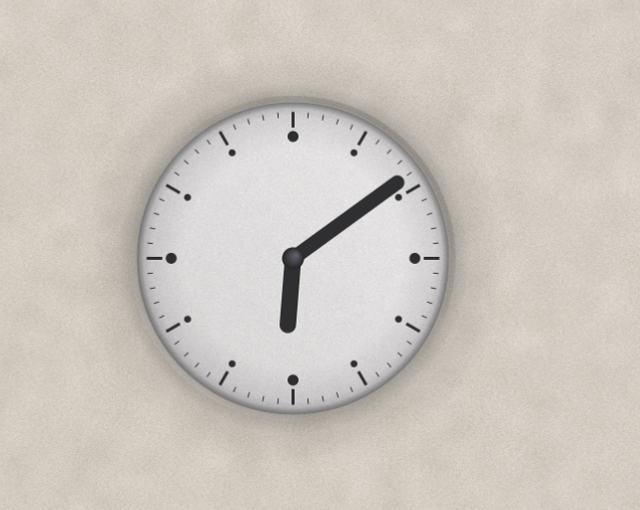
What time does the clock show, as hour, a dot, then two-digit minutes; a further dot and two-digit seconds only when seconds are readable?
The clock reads 6.09
